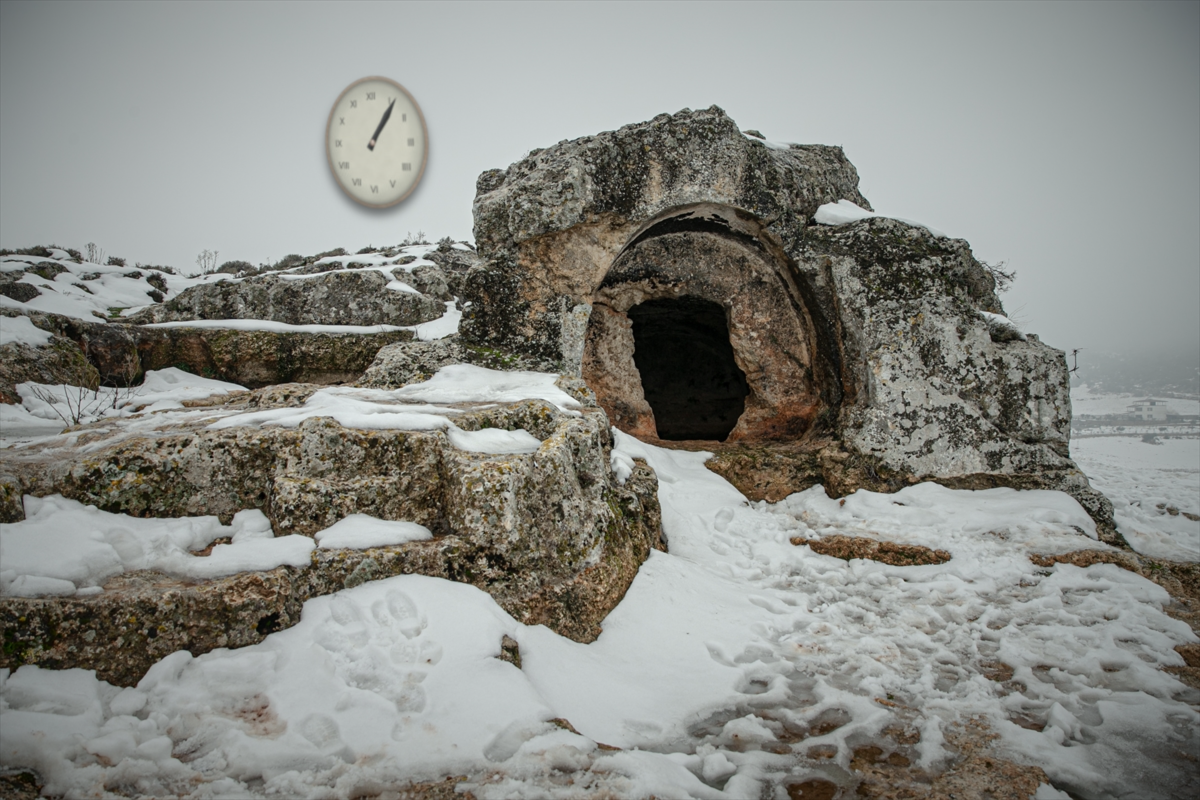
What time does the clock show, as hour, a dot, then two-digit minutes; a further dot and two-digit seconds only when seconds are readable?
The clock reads 1.06
